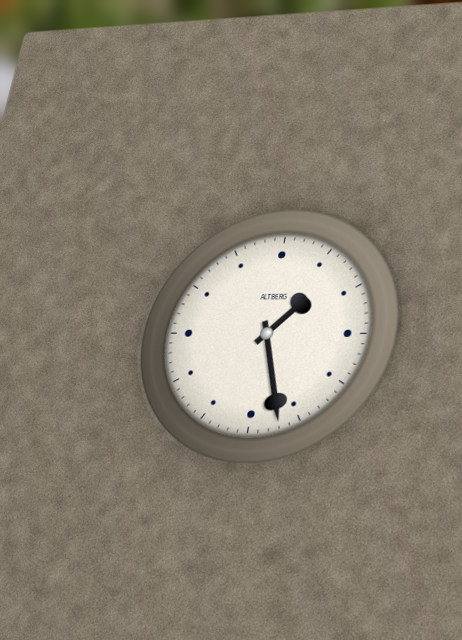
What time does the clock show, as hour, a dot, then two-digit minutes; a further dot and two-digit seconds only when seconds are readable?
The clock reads 1.27
